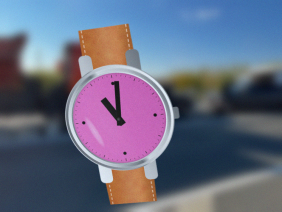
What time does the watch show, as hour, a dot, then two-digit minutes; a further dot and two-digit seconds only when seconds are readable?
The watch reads 11.01
